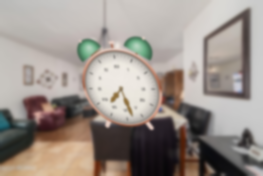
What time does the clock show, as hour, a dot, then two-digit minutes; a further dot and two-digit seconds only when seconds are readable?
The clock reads 7.28
